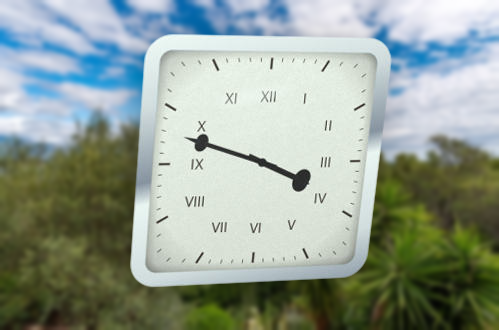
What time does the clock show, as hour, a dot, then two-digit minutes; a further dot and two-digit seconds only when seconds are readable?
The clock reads 3.48
